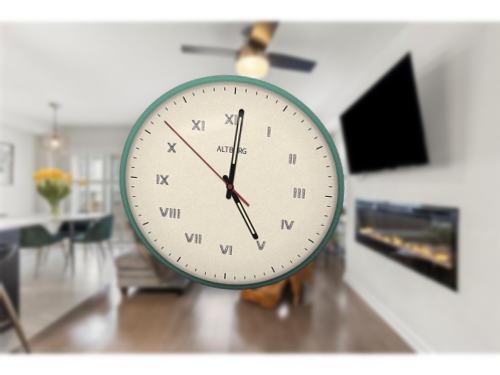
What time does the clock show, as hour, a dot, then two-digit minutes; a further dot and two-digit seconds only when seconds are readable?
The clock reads 5.00.52
